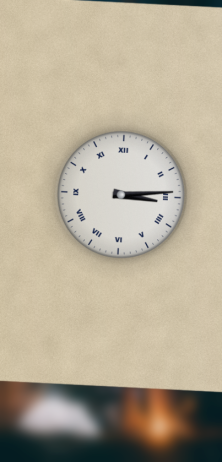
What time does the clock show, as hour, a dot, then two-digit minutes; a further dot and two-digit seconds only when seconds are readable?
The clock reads 3.14
